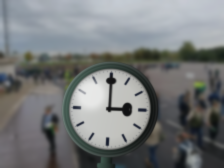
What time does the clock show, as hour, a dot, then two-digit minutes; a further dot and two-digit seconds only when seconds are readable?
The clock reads 3.00
